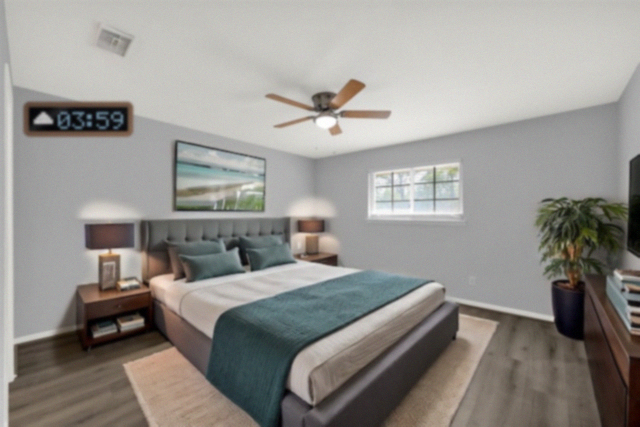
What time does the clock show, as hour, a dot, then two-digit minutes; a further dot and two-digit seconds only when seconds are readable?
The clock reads 3.59
